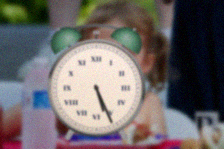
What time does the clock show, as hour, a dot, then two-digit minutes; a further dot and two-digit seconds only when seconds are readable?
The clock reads 5.26
